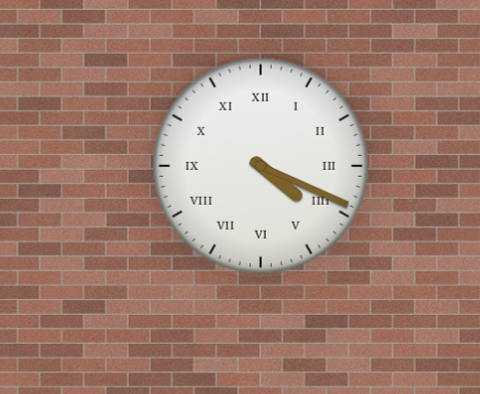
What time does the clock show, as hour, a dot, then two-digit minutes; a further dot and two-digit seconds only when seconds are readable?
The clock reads 4.19
